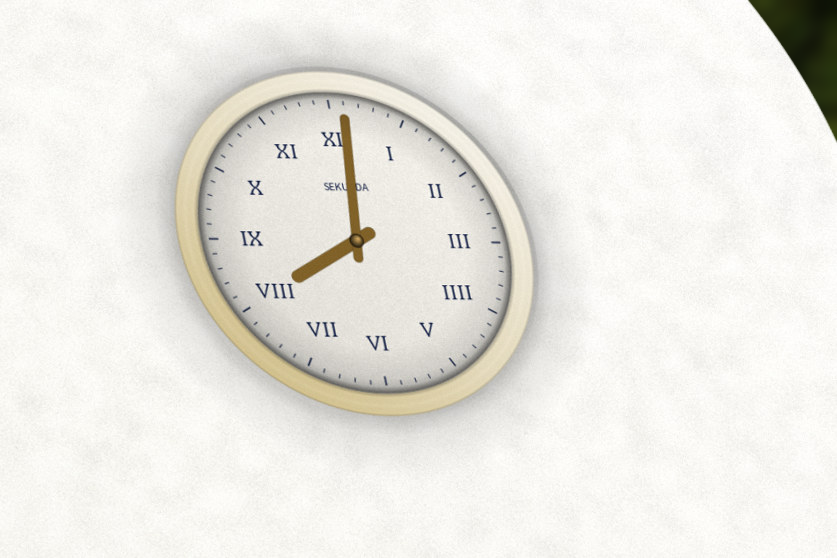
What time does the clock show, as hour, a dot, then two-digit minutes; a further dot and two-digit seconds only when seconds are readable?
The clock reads 8.01
